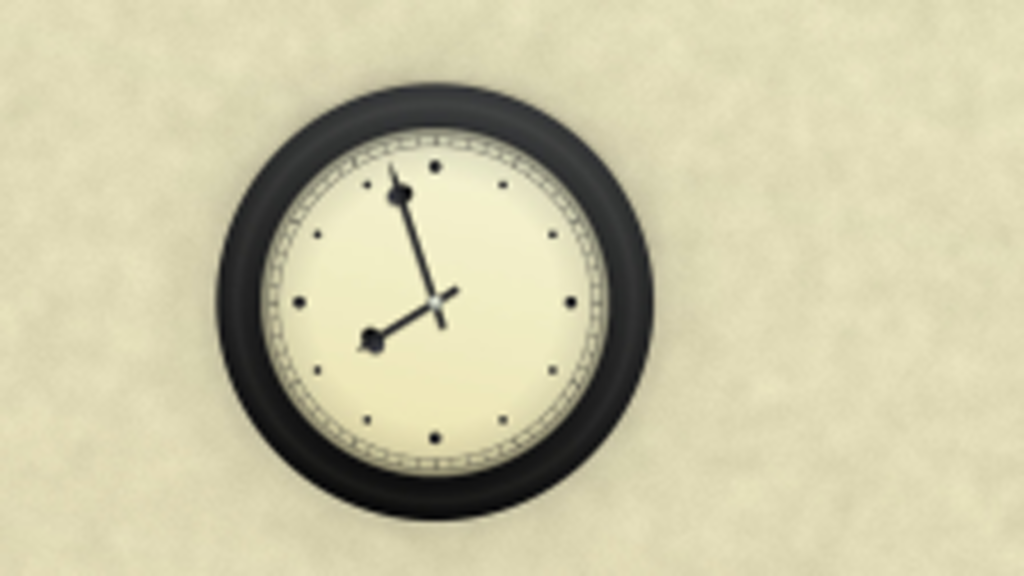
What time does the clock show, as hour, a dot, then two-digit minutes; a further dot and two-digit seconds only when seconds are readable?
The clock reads 7.57
